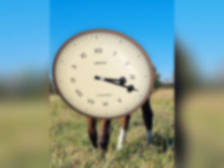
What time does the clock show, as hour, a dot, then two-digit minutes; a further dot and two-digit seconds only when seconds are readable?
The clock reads 3.19
